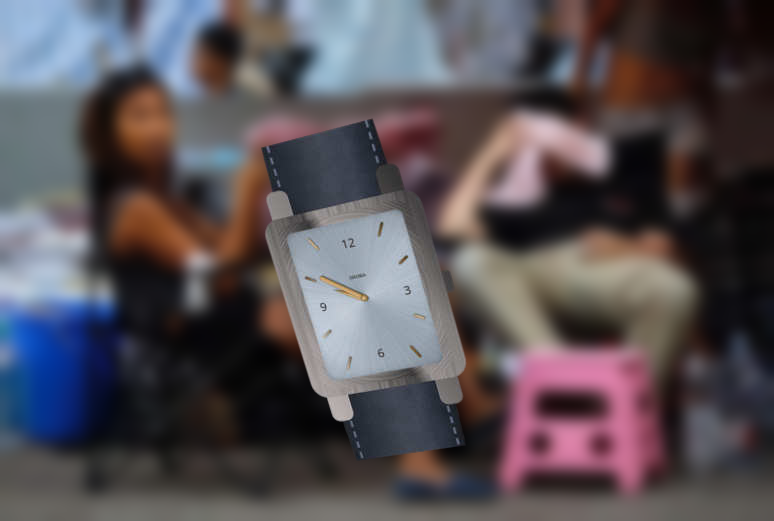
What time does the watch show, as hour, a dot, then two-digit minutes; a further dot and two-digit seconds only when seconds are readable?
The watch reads 9.51
